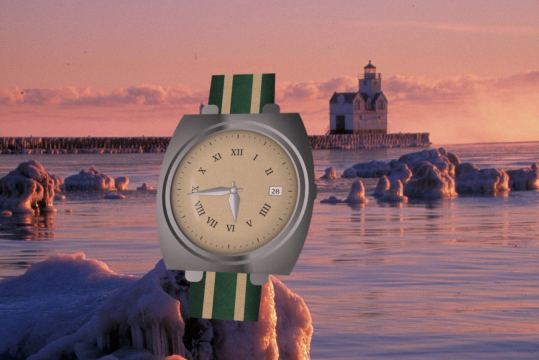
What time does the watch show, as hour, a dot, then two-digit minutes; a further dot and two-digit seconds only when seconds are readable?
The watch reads 5.44
